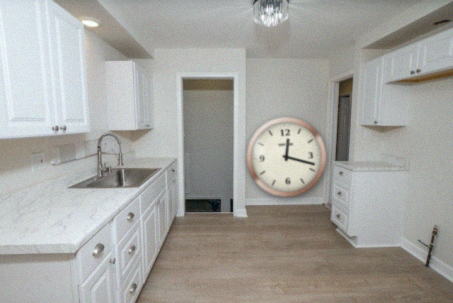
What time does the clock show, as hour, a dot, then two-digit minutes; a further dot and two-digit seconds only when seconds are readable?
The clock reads 12.18
